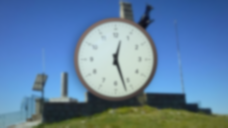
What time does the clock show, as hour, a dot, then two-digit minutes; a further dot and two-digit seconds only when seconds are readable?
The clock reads 12.27
